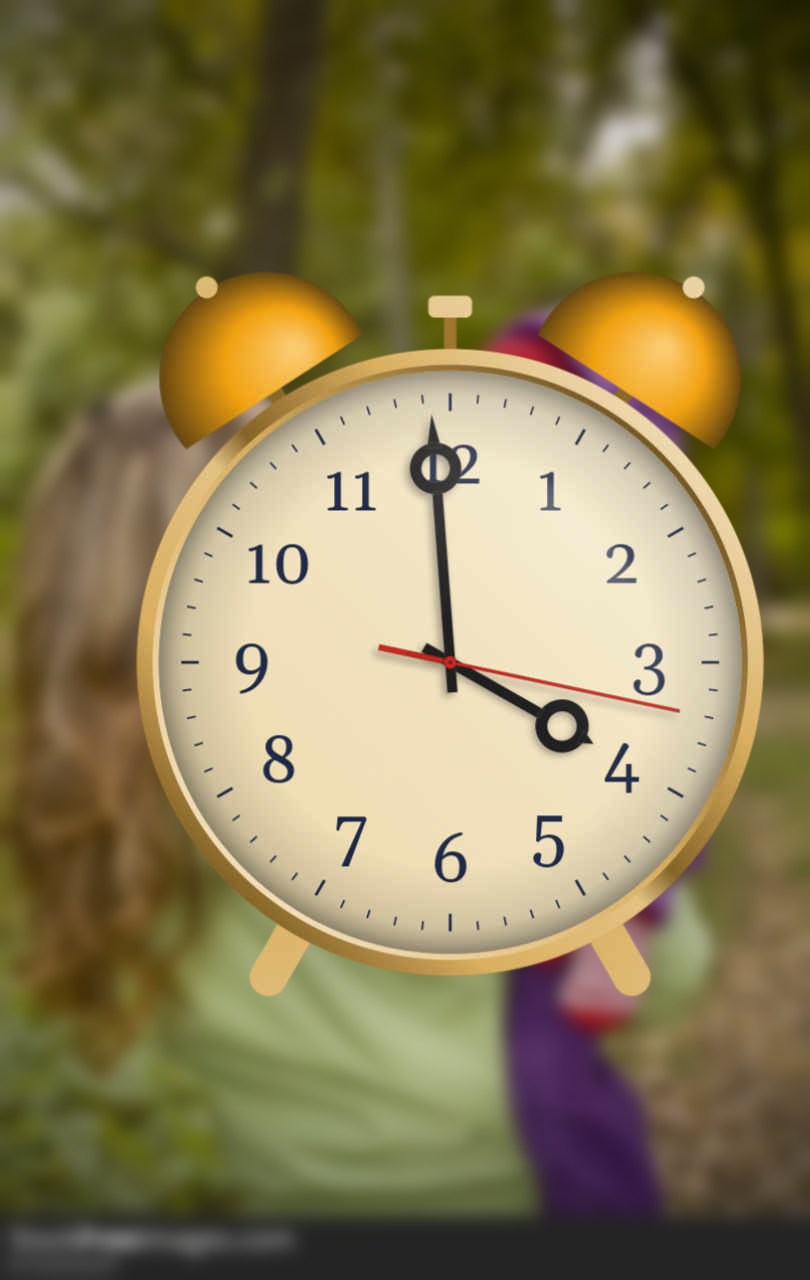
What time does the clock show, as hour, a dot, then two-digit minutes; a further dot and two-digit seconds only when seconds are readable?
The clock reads 3.59.17
